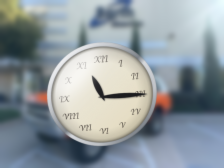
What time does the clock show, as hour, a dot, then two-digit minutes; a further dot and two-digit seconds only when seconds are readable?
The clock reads 11.15
